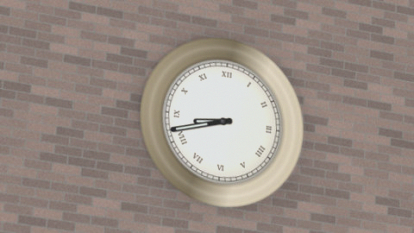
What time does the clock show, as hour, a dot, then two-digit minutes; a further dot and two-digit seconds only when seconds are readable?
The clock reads 8.42
